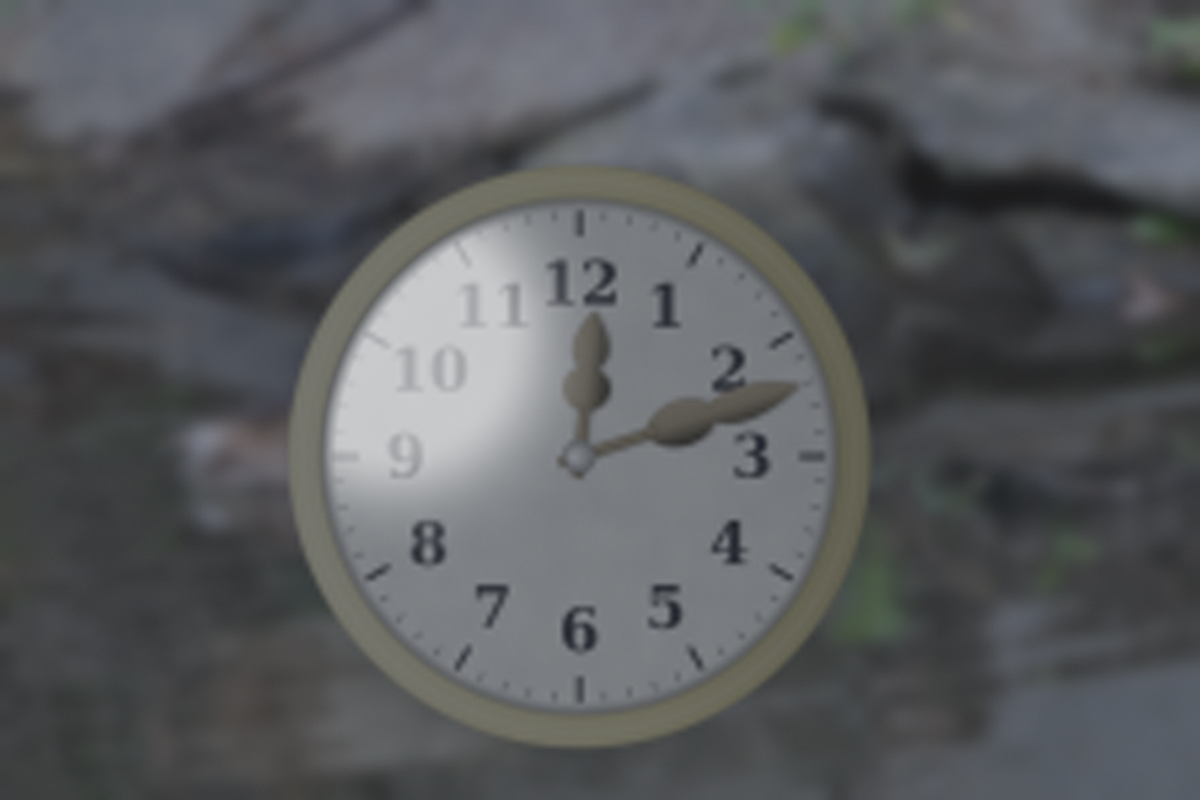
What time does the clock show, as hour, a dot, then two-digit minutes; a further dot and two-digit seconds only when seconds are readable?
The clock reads 12.12
